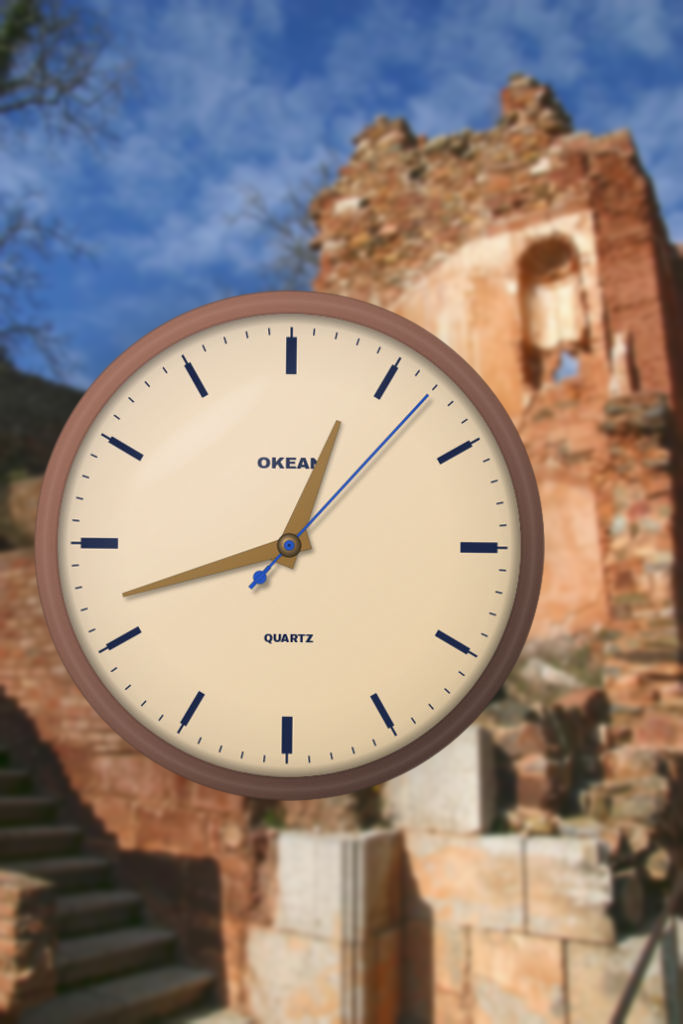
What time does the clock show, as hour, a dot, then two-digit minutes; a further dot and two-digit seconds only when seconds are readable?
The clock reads 12.42.07
